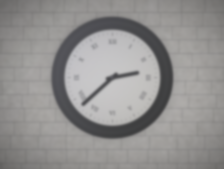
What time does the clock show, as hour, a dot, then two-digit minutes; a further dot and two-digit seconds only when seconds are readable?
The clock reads 2.38
